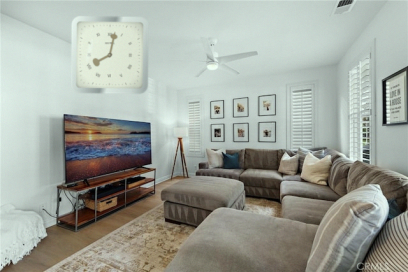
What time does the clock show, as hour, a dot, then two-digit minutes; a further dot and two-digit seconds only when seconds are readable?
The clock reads 8.02
